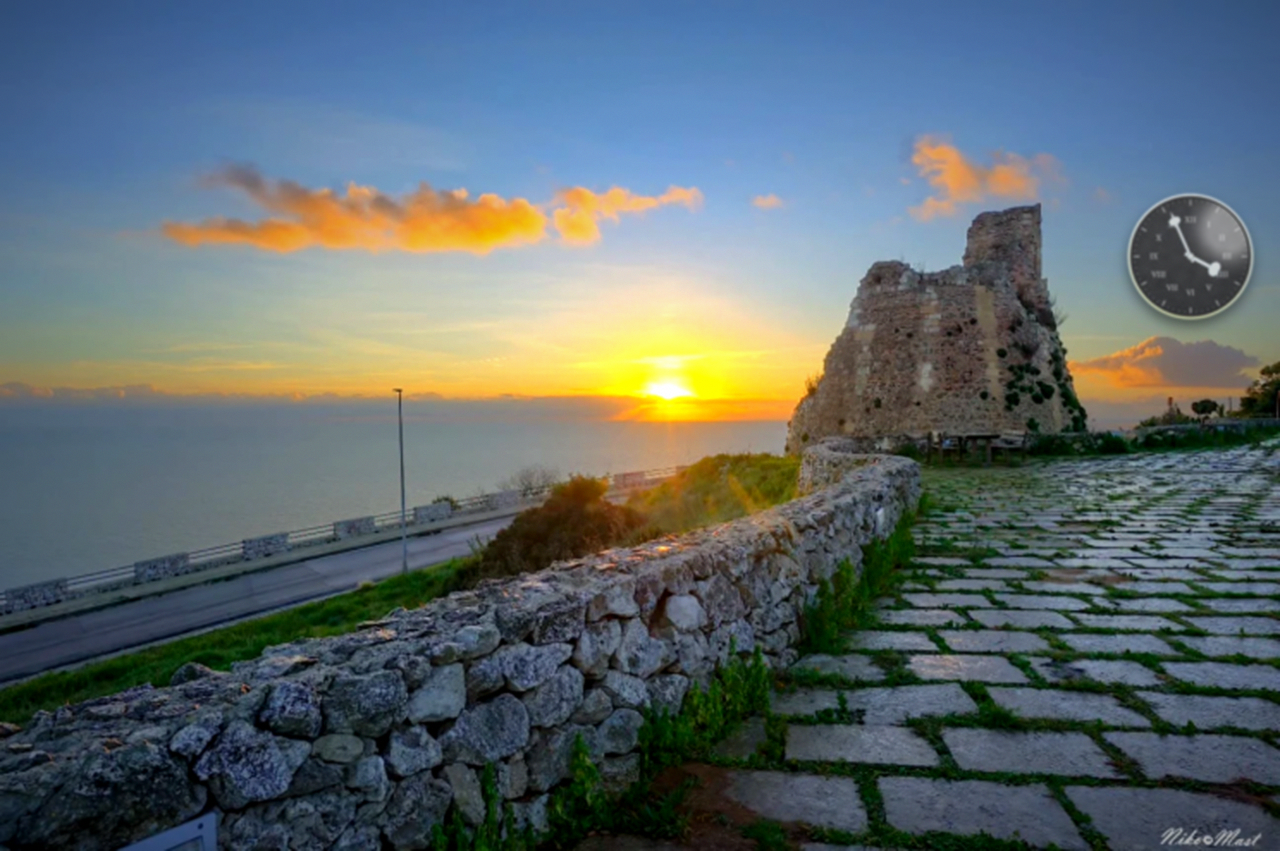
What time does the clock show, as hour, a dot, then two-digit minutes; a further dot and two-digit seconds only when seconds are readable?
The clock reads 3.56
